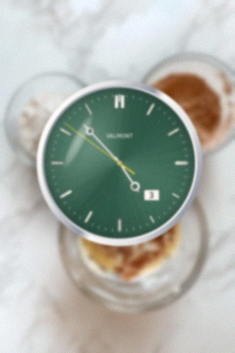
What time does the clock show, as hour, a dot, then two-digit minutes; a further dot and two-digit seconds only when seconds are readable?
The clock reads 4.52.51
